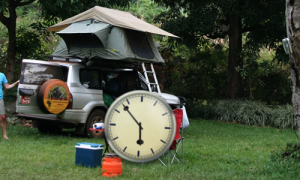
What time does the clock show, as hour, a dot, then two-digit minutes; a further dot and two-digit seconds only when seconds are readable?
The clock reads 5.53
